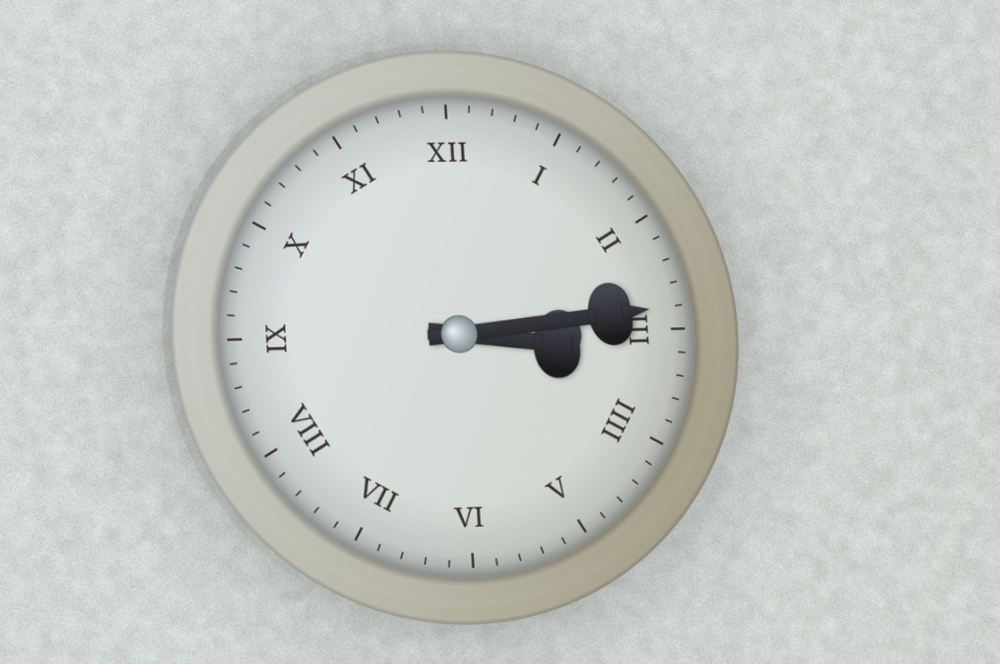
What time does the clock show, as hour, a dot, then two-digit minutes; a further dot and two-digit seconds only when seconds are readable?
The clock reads 3.14
